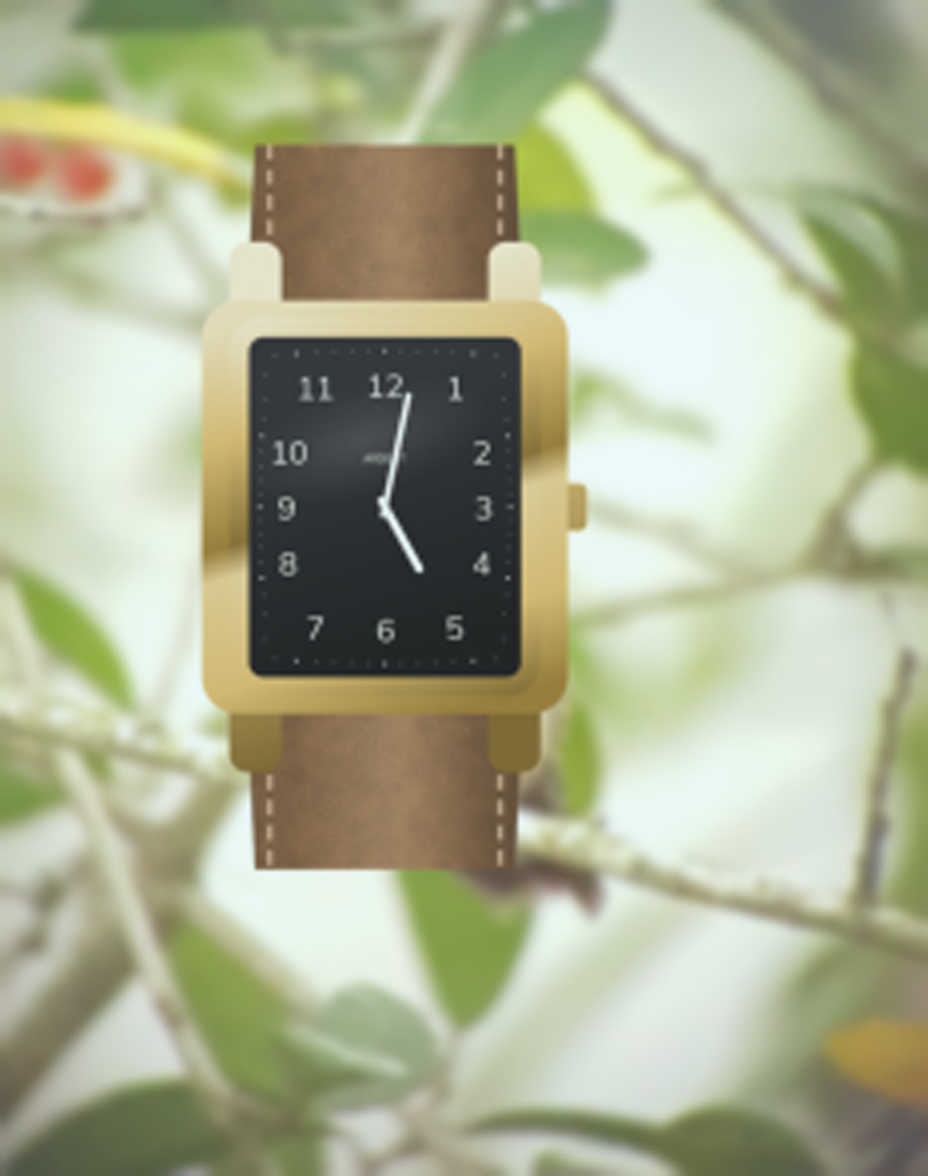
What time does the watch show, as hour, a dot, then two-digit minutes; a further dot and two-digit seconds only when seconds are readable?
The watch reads 5.02
